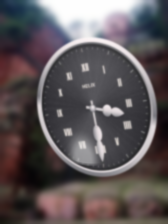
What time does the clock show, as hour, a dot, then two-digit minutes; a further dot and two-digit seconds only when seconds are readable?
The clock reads 3.30
